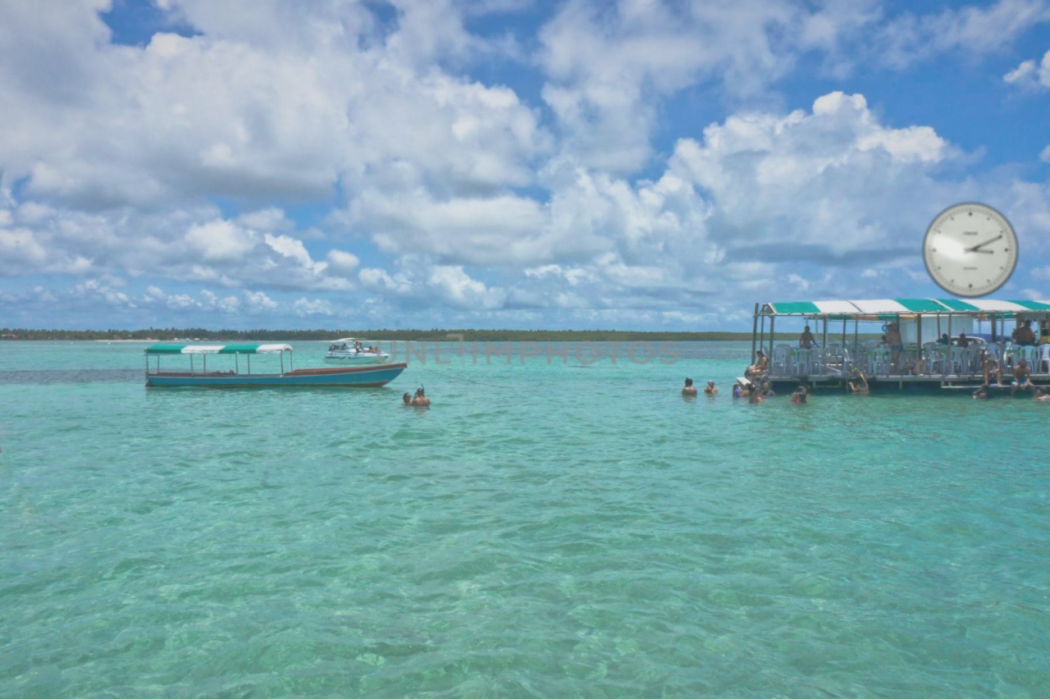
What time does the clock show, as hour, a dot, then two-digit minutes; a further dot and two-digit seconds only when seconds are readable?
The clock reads 3.11
